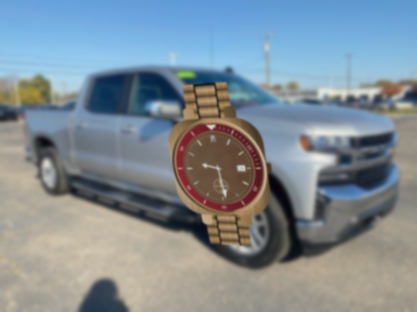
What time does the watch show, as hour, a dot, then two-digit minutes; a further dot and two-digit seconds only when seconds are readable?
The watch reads 9.29
